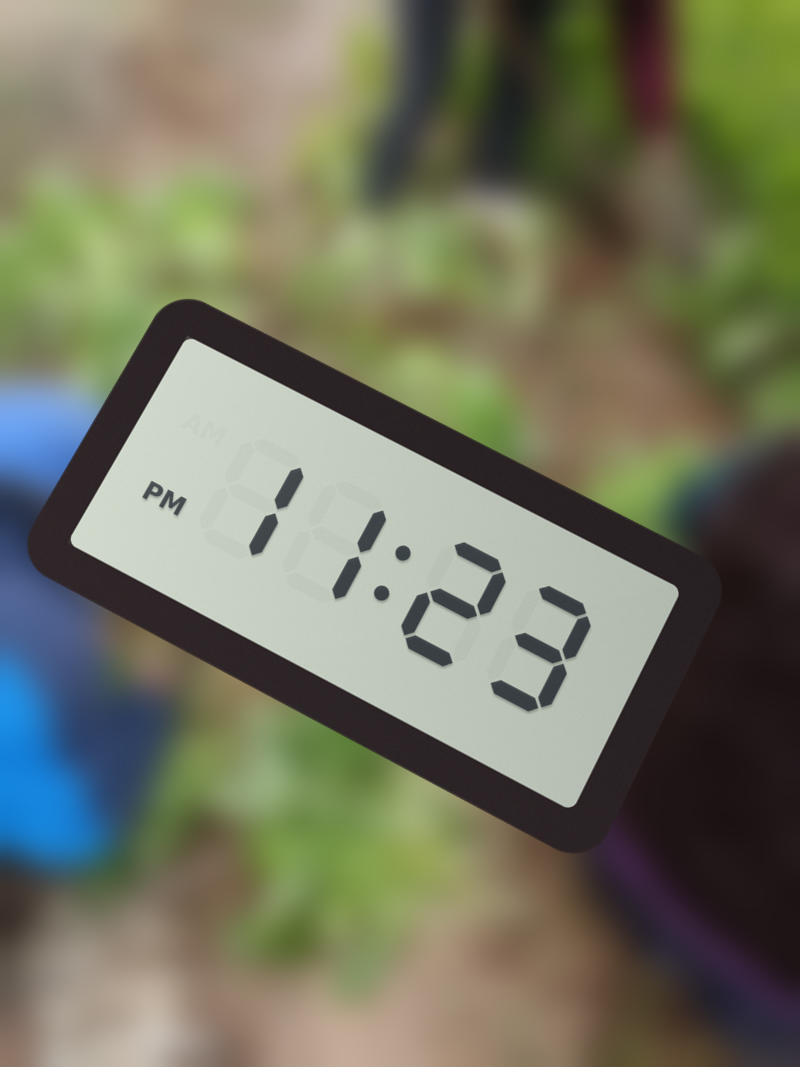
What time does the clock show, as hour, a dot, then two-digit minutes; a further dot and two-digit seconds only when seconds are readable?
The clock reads 11.23
